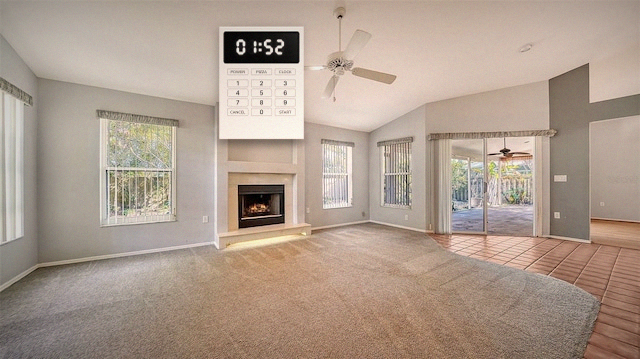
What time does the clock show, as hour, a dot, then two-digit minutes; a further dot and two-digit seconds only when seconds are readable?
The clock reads 1.52
